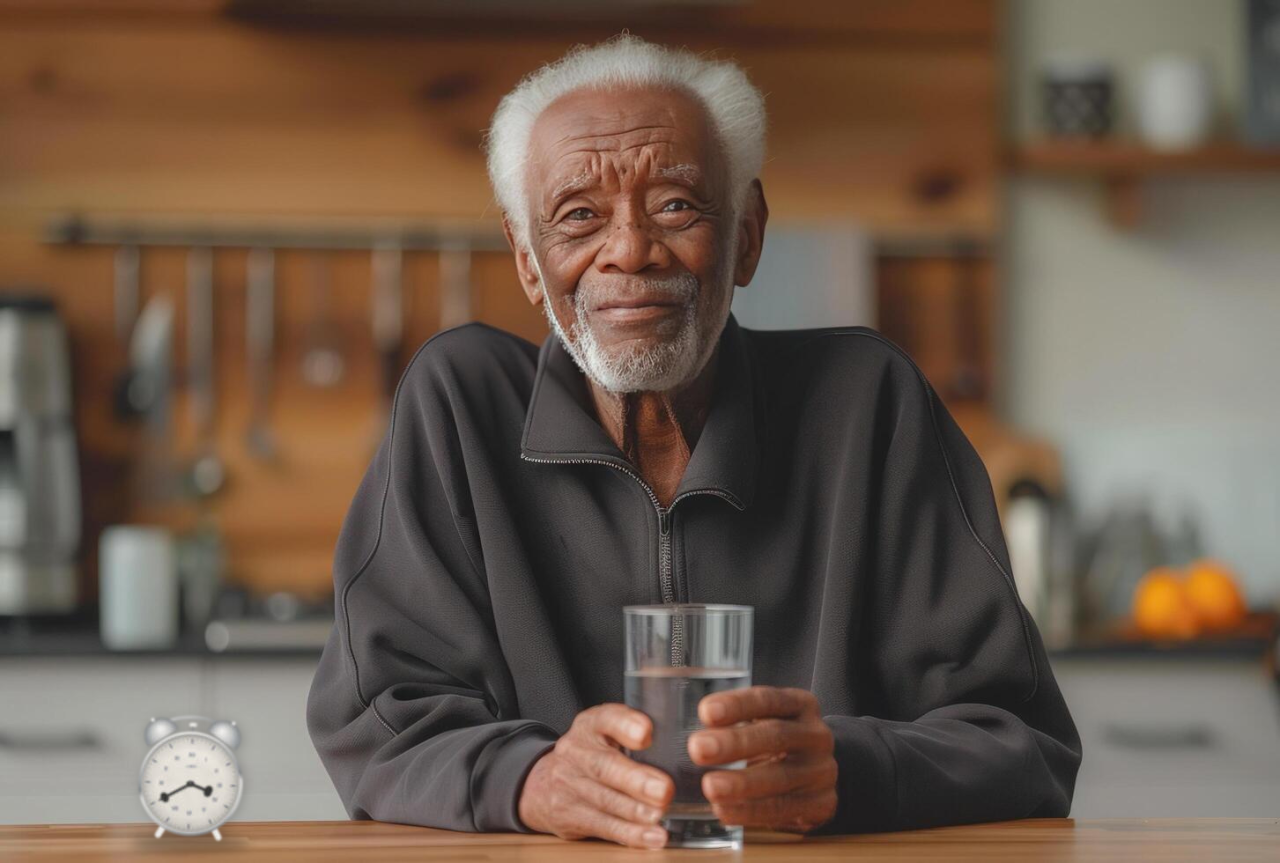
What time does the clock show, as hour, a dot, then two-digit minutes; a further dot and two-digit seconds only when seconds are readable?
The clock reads 3.40
